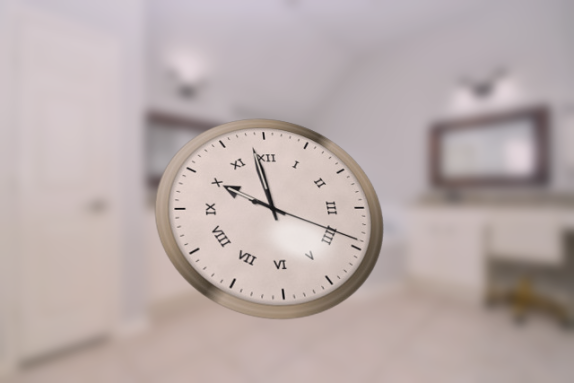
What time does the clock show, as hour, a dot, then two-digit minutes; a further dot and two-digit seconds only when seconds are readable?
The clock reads 9.58.19
